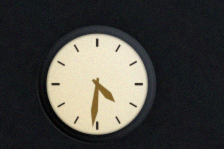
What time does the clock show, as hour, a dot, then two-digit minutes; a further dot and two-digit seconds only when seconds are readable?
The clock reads 4.31
